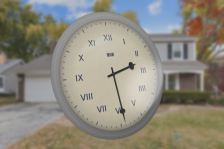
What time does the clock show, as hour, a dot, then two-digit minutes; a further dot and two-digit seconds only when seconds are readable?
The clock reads 2.29
